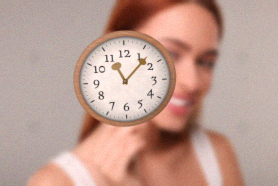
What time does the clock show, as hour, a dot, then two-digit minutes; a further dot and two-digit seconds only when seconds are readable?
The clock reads 11.07
